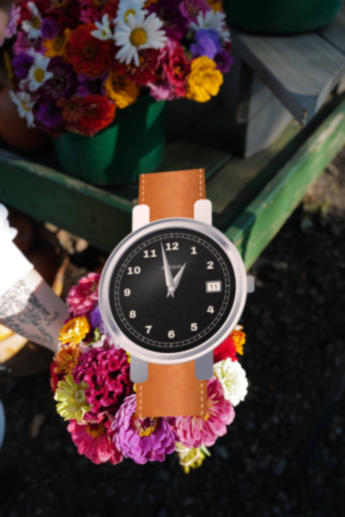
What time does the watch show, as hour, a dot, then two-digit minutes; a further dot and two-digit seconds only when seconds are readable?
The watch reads 12.58
